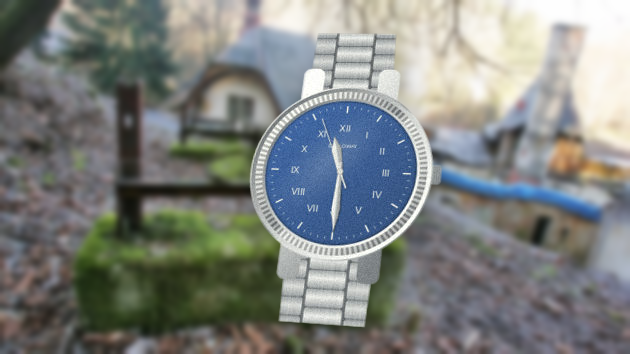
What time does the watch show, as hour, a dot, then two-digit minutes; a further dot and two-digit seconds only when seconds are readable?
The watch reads 11.29.56
